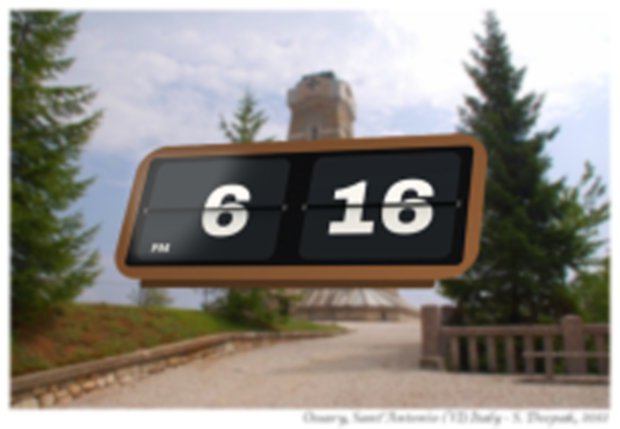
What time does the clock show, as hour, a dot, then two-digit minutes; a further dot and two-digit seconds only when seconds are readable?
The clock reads 6.16
